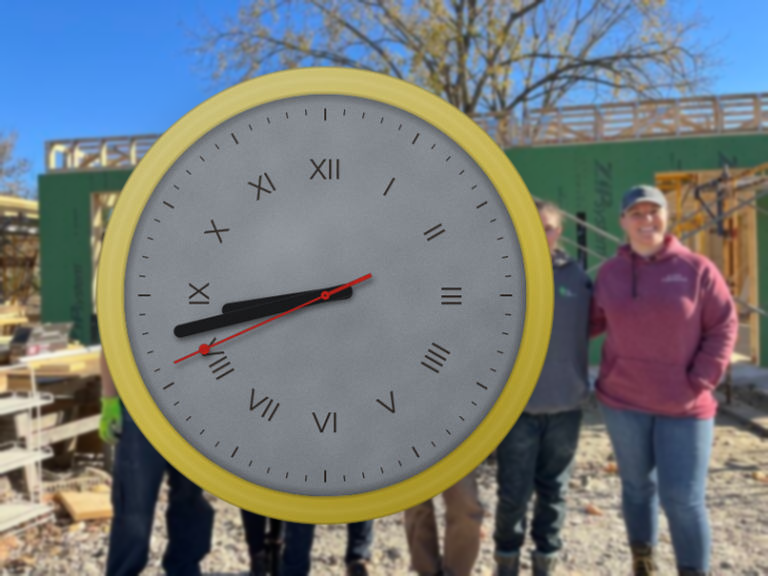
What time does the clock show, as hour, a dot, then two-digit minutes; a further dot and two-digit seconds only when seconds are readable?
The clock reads 8.42.41
